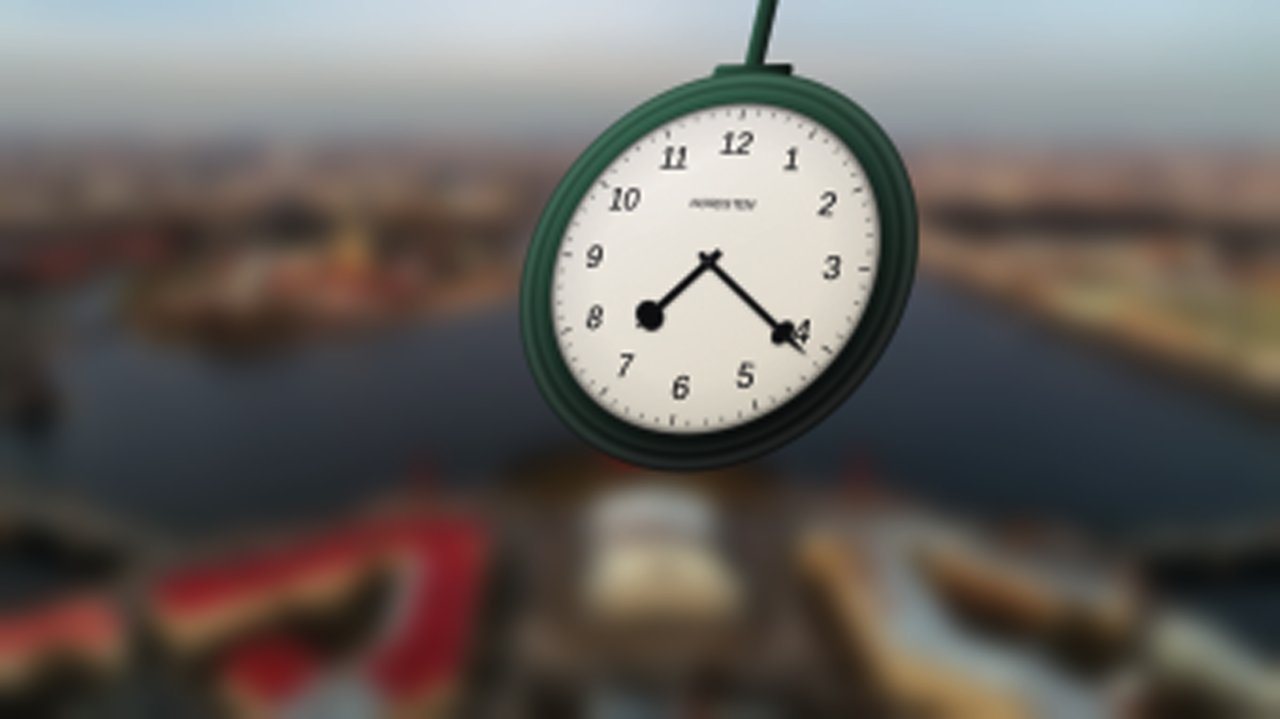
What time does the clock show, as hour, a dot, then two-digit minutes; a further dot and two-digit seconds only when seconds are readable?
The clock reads 7.21
